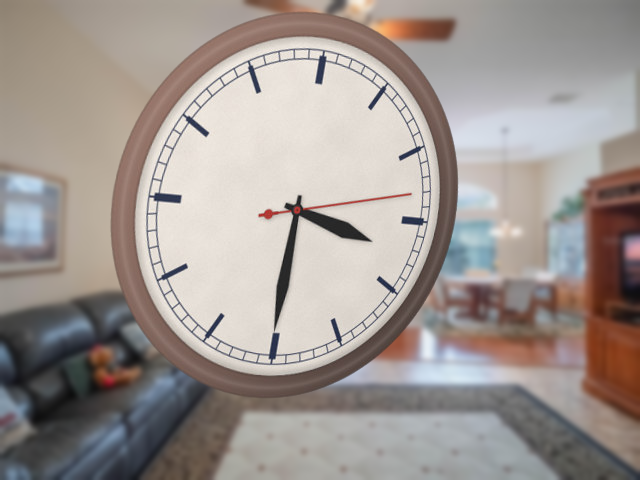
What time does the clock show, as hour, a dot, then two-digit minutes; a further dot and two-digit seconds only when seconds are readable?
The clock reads 3.30.13
